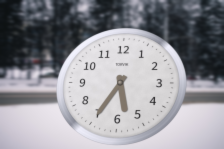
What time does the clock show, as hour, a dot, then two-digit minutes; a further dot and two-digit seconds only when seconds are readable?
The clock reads 5.35
